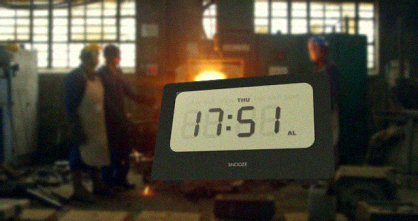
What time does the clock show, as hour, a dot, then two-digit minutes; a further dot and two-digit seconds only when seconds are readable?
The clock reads 17.51
